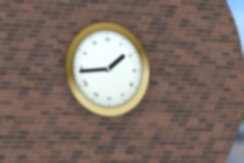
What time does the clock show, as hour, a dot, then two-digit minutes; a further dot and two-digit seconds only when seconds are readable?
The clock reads 1.44
